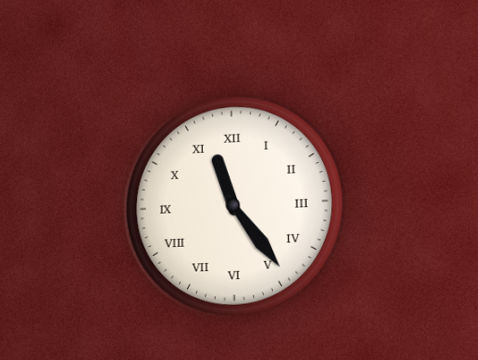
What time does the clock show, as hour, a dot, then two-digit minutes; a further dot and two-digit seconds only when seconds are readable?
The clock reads 11.24
